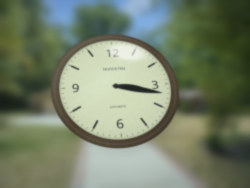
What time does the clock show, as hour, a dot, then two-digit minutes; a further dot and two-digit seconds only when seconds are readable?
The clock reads 3.17
